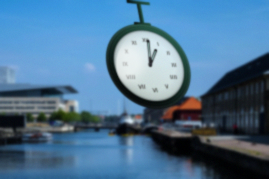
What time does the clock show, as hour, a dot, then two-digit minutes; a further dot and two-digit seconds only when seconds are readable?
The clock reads 1.01
